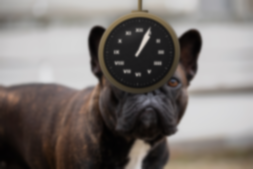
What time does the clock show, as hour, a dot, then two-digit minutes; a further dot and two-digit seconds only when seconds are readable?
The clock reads 1.04
